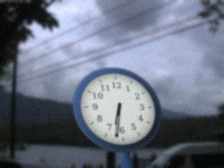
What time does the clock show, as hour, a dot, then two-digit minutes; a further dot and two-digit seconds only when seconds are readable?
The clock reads 6.32
